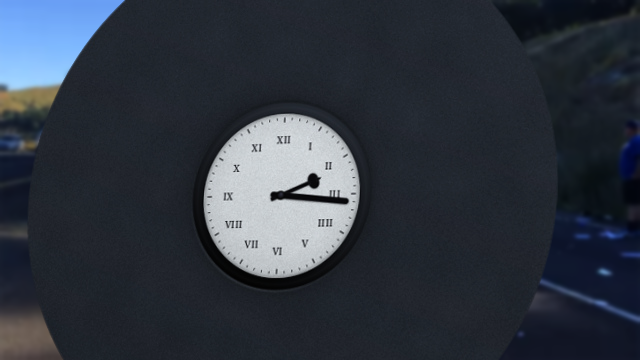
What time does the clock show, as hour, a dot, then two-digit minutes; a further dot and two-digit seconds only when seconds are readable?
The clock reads 2.16
